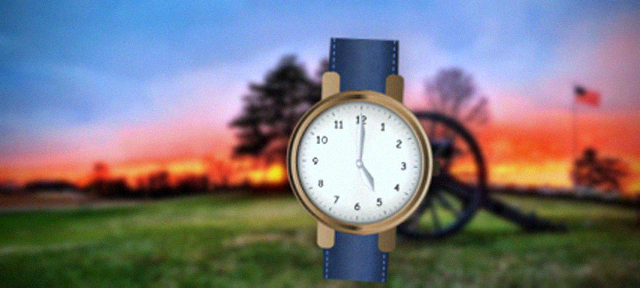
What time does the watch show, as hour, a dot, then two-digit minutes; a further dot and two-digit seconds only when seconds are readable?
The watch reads 5.00
